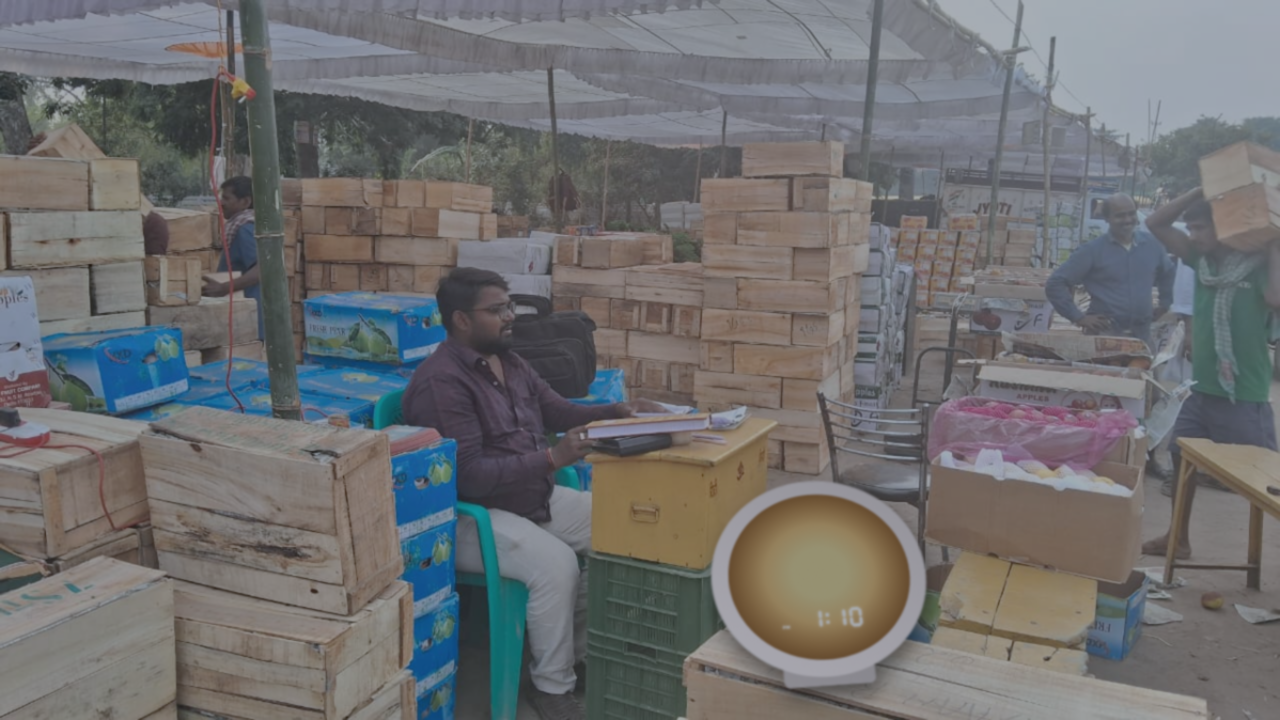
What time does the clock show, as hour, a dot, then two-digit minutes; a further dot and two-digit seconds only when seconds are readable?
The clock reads 1.10
